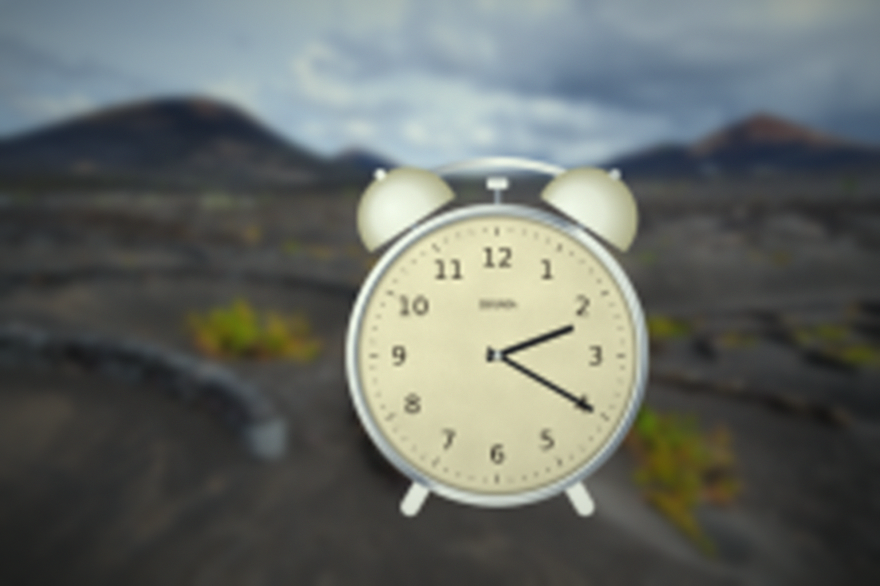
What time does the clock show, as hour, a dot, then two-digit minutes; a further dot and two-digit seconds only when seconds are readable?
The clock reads 2.20
